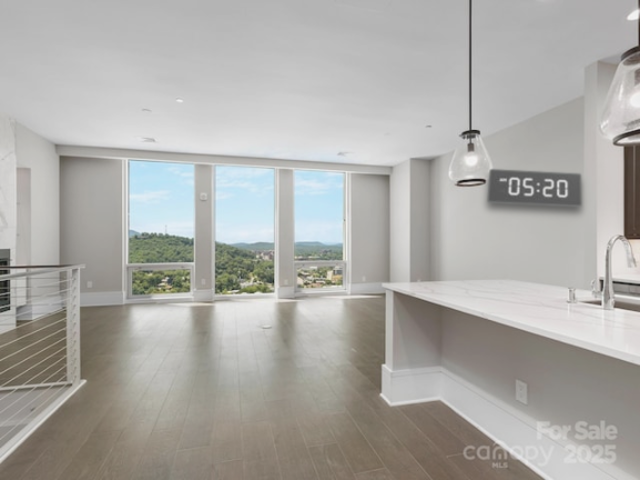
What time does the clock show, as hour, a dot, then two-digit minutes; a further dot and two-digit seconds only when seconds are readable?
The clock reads 5.20
